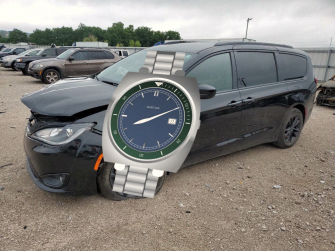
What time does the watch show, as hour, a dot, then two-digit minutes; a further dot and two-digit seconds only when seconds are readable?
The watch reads 8.10
